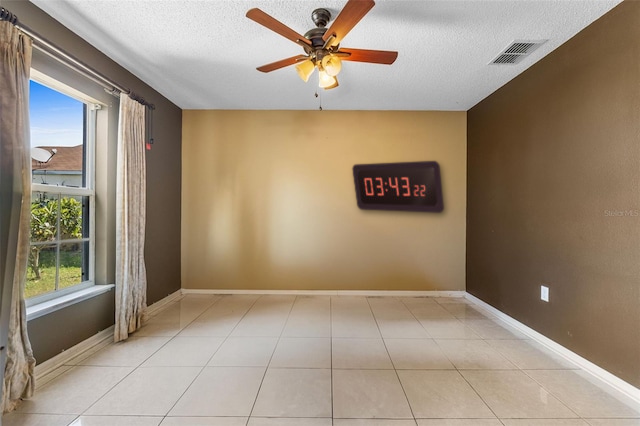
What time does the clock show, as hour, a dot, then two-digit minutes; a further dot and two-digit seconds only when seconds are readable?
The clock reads 3.43
